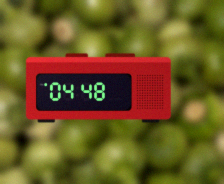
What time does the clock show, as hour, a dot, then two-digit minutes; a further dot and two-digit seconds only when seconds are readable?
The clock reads 4.48
